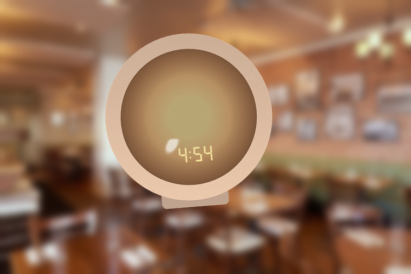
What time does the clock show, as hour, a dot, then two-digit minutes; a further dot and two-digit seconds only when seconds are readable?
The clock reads 4.54
